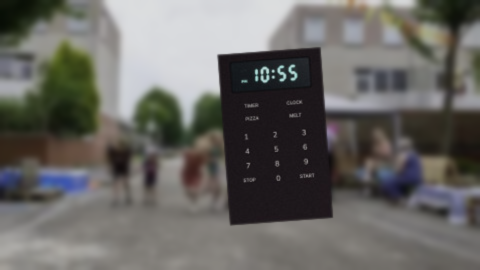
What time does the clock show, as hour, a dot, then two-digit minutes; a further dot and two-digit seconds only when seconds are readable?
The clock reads 10.55
